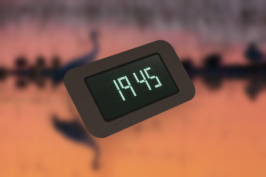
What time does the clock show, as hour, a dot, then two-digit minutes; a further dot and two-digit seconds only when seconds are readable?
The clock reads 19.45
